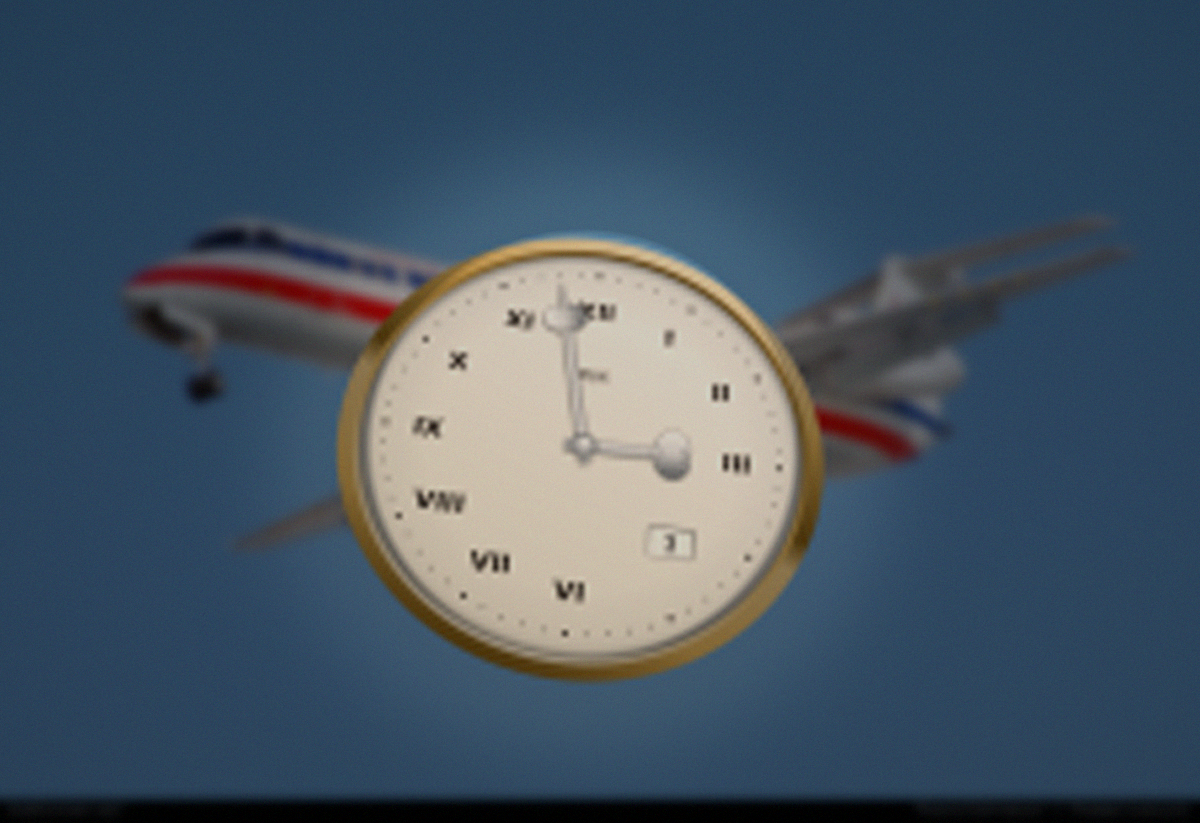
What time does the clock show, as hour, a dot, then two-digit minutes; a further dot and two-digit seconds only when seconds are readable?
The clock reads 2.58
